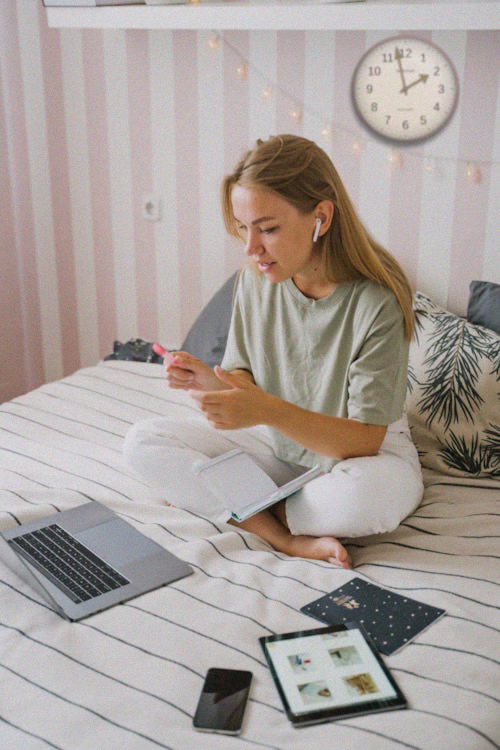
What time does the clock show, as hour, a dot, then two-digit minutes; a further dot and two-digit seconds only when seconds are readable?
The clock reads 1.58
